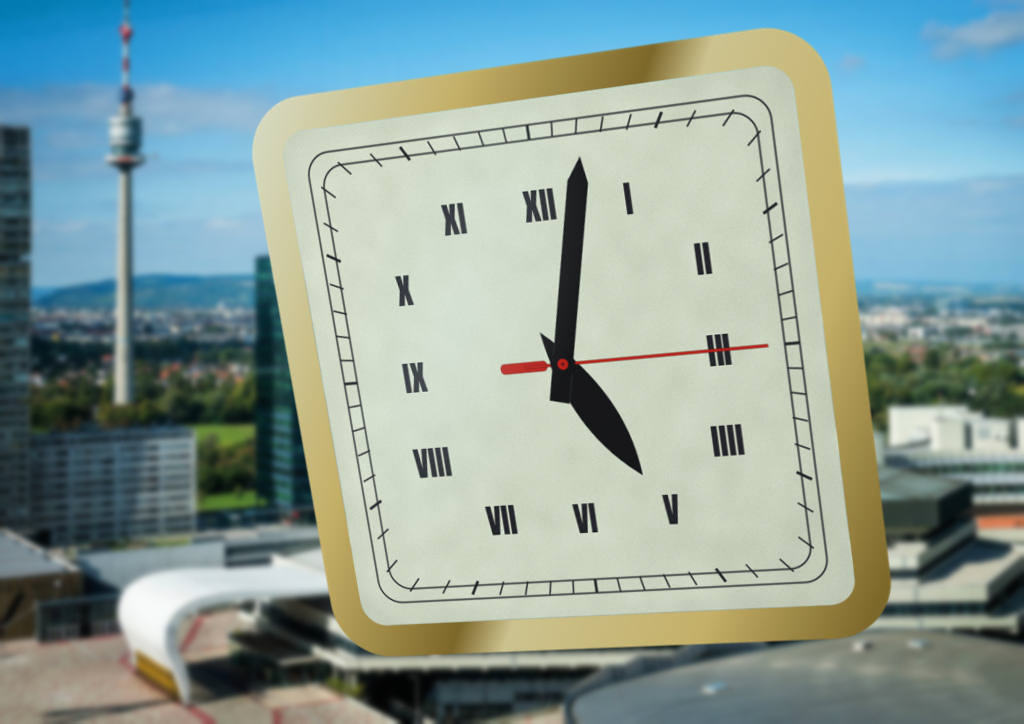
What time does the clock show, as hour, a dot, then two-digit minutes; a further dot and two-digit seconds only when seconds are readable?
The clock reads 5.02.15
